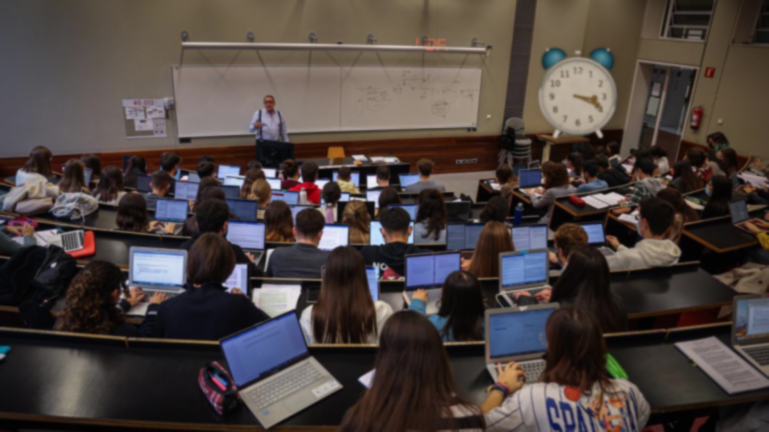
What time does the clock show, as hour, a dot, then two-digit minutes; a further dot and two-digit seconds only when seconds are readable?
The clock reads 3.19
